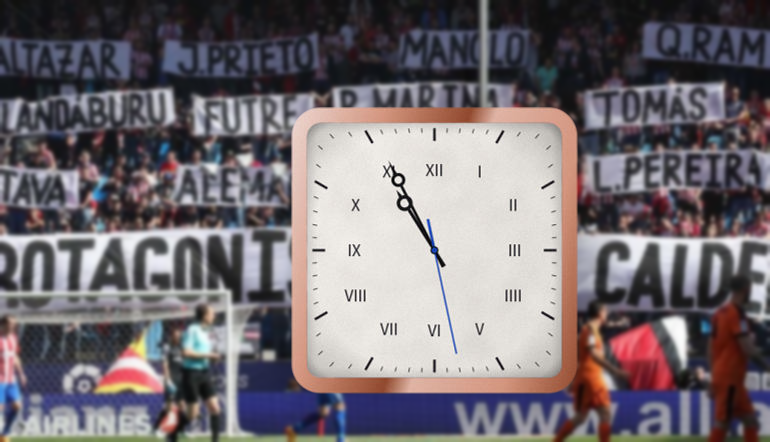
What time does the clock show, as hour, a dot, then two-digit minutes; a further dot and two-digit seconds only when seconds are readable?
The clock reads 10.55.28
